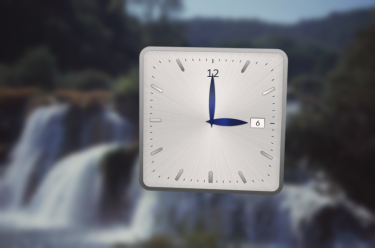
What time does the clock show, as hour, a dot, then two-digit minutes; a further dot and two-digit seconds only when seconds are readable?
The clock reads 3.00
